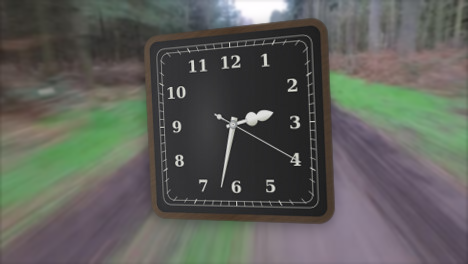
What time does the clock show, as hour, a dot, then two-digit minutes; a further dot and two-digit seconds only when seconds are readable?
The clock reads 2.32.20
